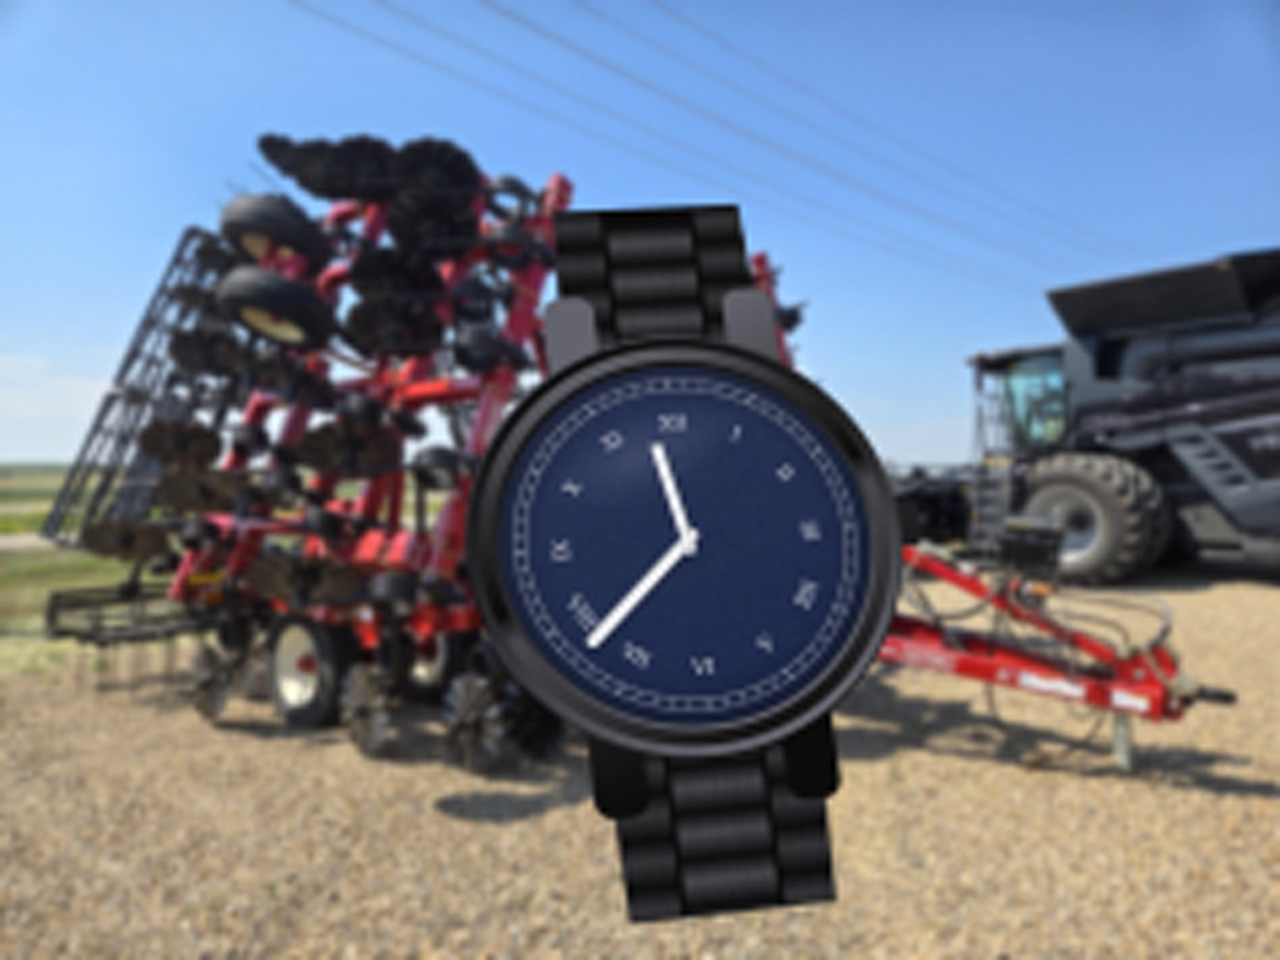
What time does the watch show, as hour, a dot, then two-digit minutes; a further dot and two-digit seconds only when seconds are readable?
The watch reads 11.38
